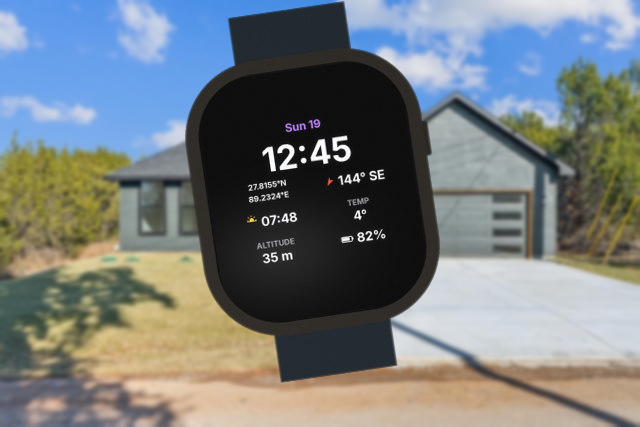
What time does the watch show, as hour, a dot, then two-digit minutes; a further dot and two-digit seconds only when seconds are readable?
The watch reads 12.45
